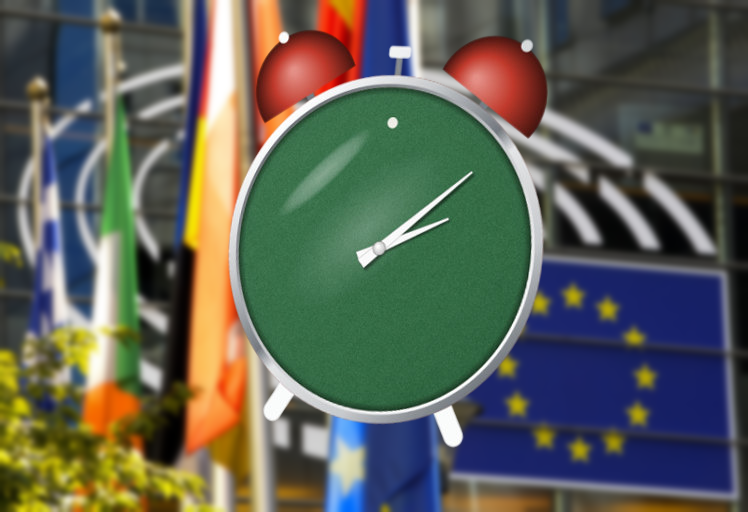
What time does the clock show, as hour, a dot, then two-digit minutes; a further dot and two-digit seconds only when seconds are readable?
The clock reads 2.08
